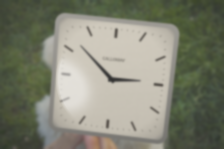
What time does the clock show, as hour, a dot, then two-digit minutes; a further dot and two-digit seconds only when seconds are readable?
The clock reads 2.52
